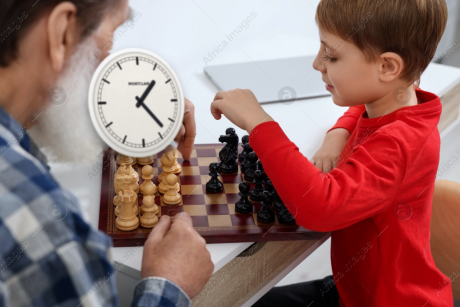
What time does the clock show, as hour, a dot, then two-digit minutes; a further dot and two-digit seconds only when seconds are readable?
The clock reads 1.23
